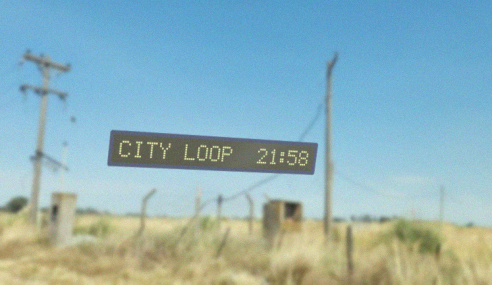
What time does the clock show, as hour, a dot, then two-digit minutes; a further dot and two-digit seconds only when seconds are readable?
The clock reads 21.58
